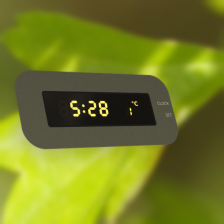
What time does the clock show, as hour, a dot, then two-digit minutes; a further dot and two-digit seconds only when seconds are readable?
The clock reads 5.28
